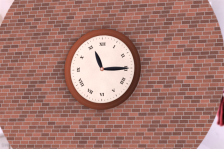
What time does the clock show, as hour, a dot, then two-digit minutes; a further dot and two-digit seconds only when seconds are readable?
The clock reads 11.15
